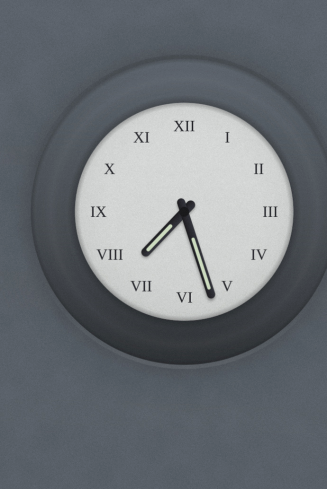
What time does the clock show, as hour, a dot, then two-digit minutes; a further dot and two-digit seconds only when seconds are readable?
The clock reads 7.27
